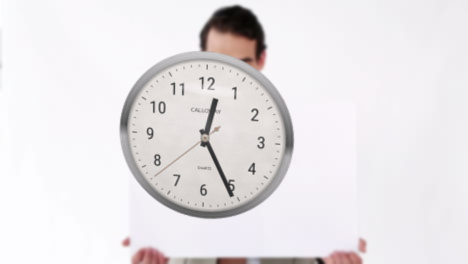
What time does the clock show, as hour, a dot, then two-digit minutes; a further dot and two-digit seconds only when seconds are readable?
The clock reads 12.25.38
